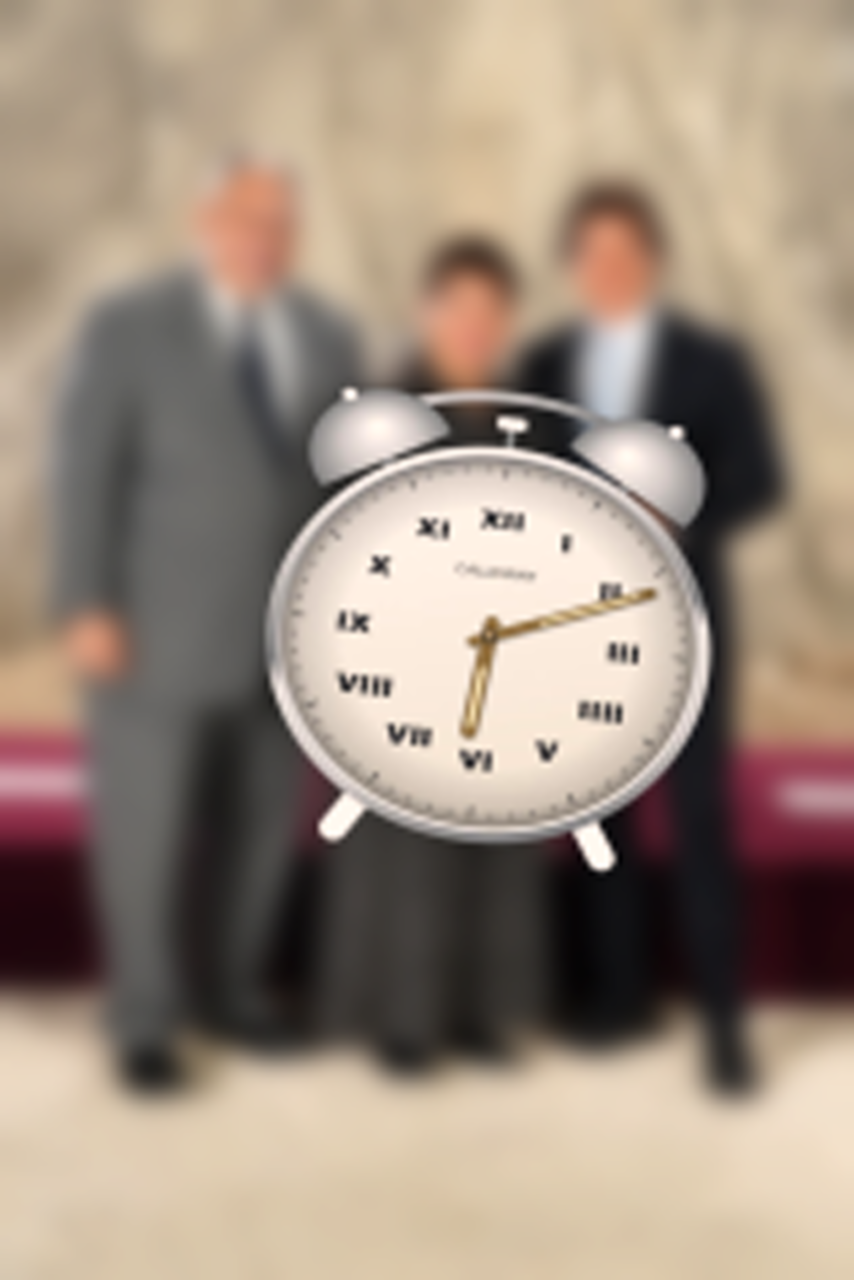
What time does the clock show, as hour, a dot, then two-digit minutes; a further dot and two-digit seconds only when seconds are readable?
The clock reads 6.11
